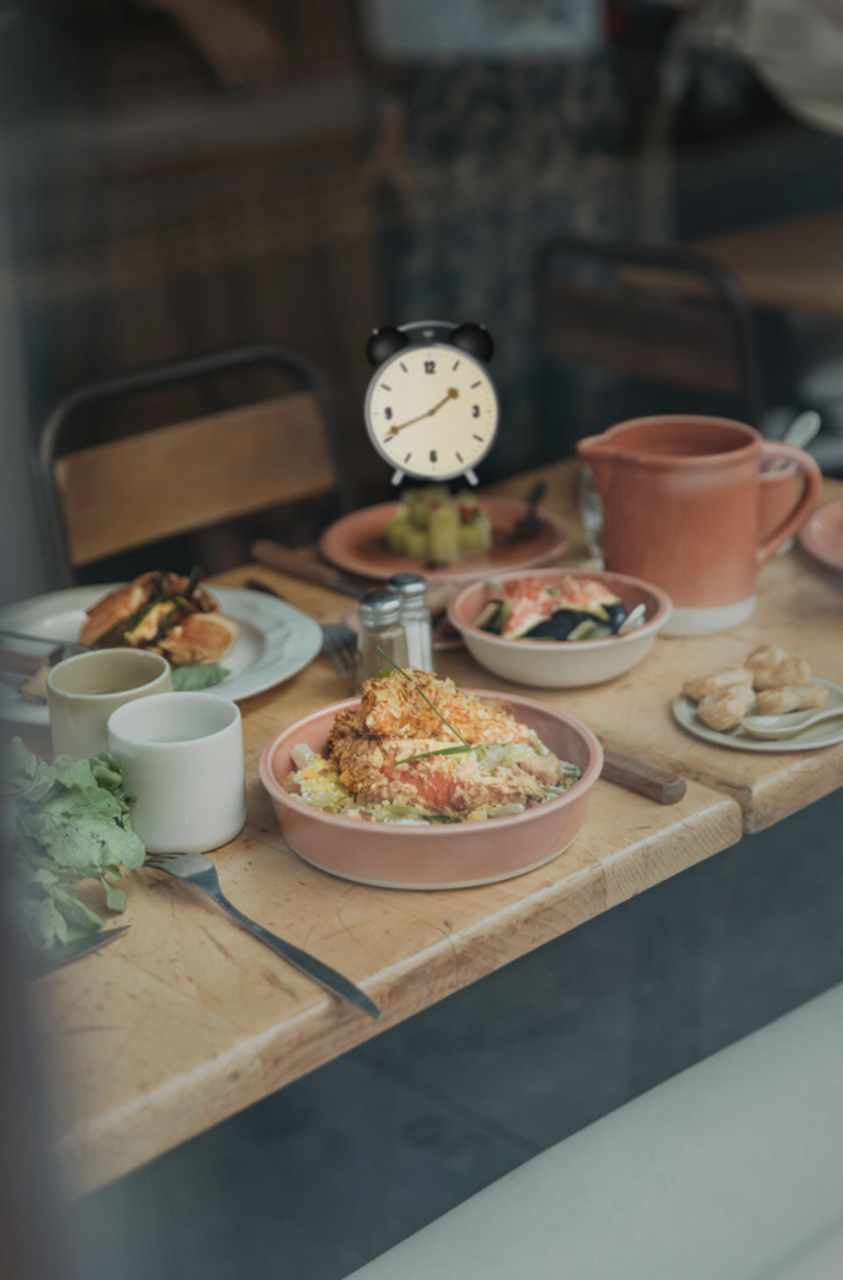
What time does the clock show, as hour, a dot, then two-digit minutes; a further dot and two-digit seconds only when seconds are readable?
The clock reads 1.41
